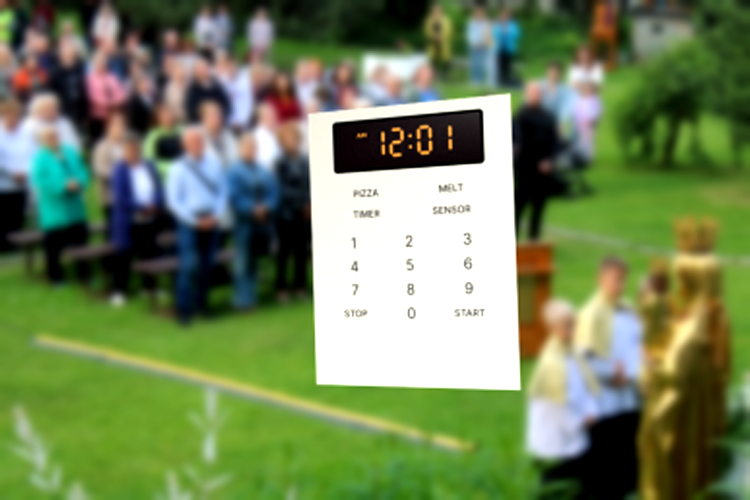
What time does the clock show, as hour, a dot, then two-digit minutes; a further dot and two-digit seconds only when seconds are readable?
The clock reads 12.01
